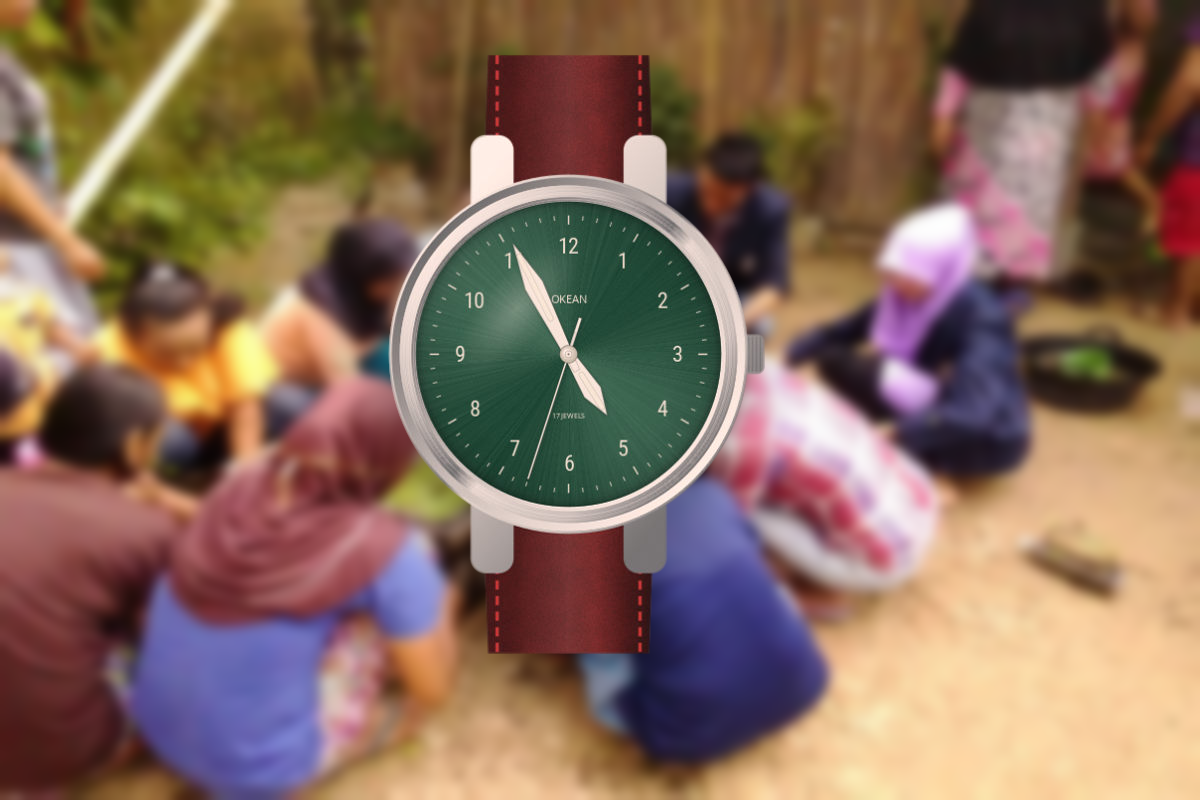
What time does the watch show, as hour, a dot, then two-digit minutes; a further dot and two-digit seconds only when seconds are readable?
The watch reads 4.55.33
